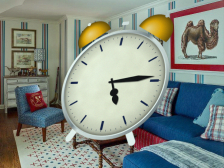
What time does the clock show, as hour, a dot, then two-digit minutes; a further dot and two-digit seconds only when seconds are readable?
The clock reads 5.14
